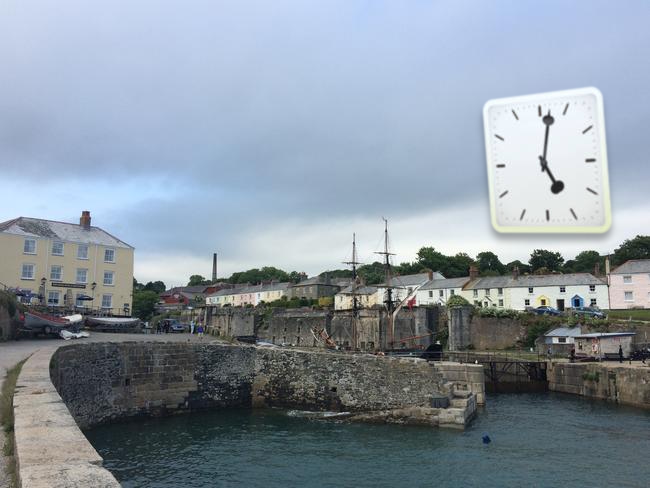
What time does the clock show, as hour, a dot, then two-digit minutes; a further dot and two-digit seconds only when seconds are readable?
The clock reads 5.02
